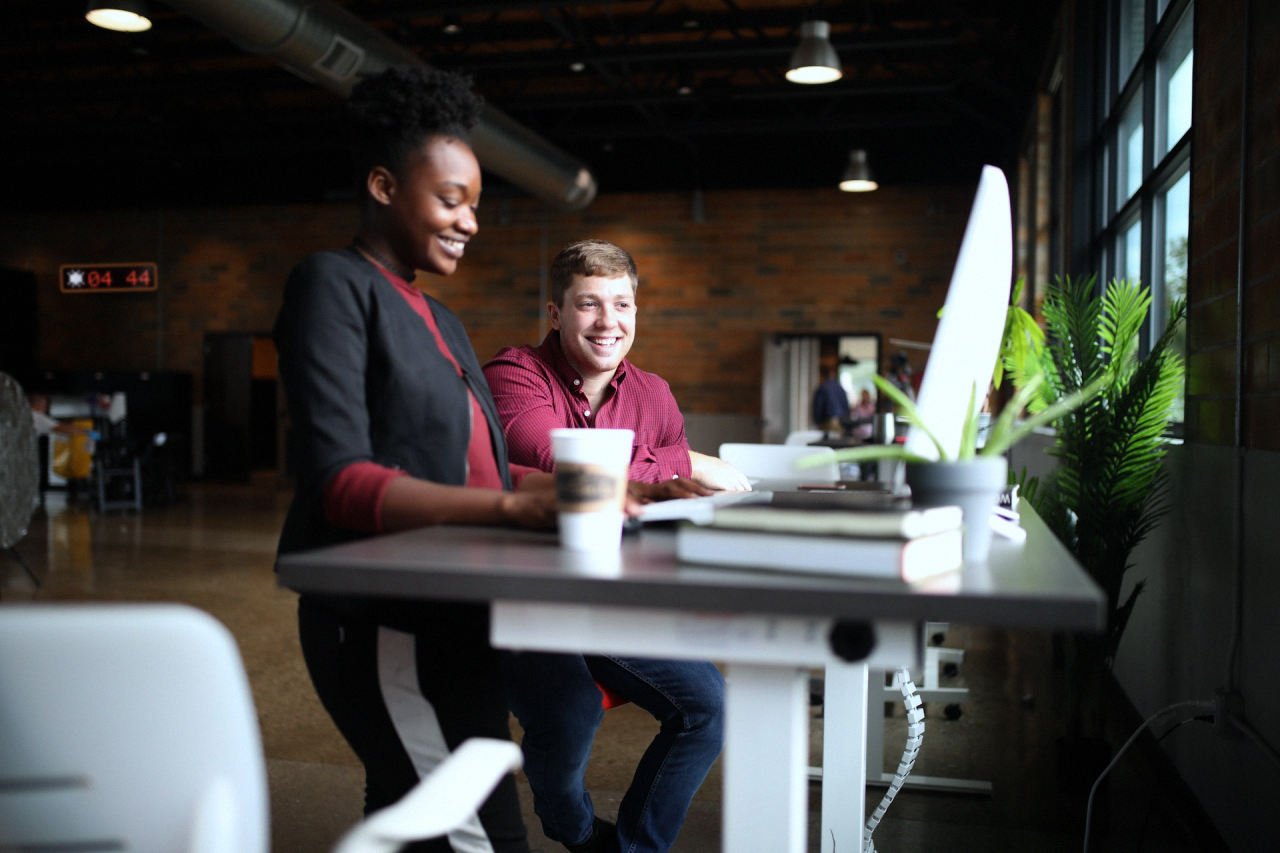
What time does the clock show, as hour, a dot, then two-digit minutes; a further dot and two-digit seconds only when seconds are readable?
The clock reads 4.44
